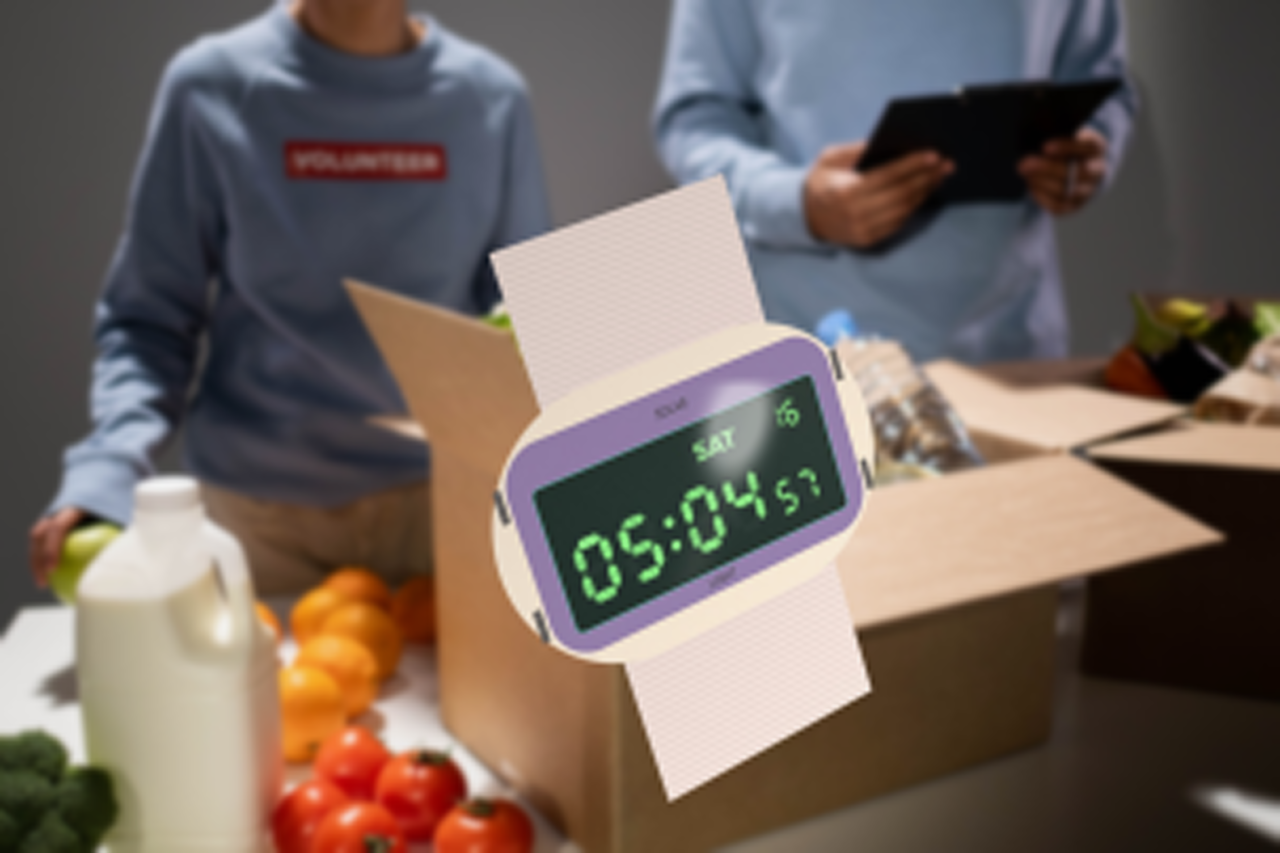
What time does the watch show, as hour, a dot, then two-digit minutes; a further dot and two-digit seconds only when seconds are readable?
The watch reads 5.04.57
